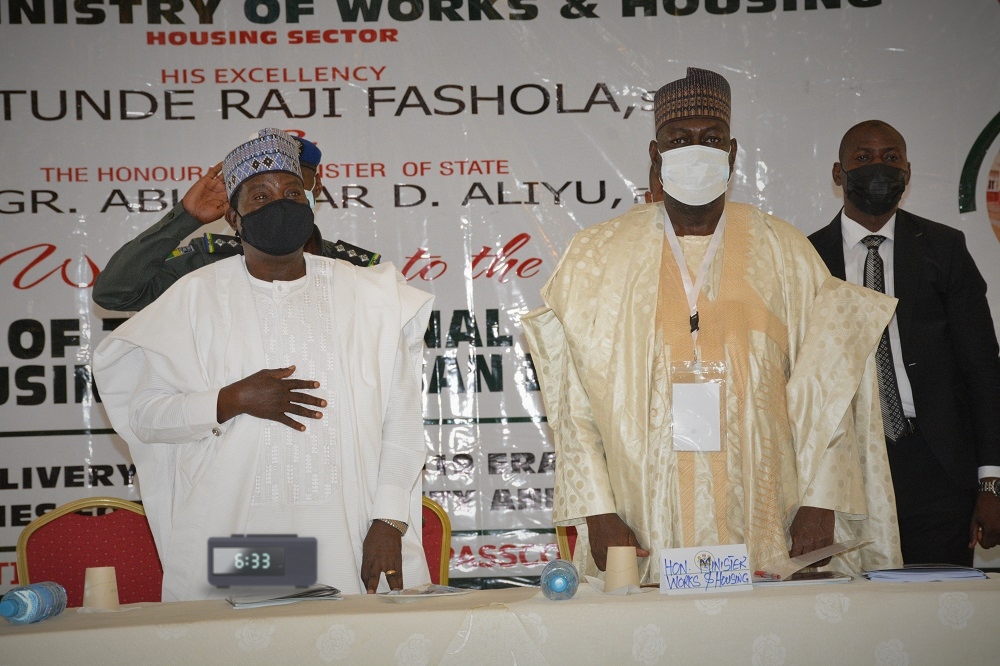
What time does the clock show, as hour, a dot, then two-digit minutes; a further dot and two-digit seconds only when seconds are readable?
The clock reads 6.33
